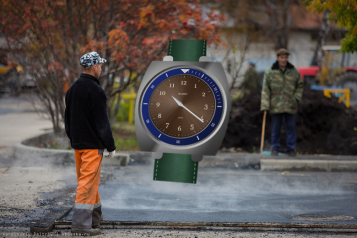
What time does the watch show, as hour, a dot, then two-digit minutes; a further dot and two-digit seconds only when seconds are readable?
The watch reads 10.21
